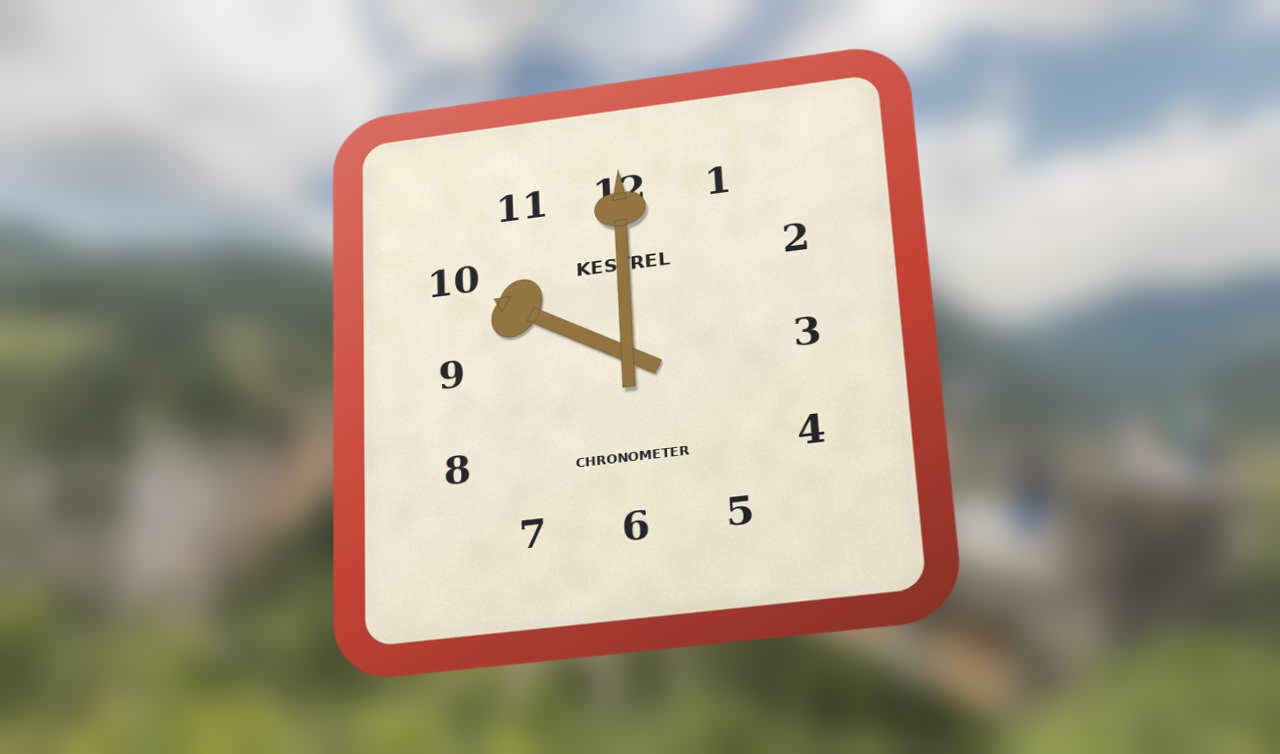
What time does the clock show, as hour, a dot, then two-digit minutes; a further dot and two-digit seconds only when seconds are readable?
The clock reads 10.00
